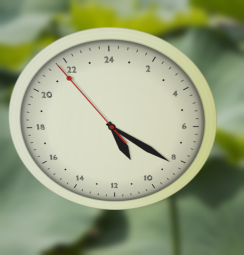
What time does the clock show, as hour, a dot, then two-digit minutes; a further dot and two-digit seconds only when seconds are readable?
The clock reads 10.20.54
